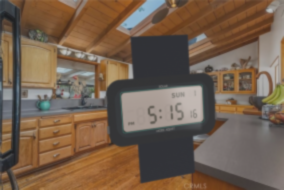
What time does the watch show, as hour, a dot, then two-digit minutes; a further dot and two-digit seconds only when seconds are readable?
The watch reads 5.15
